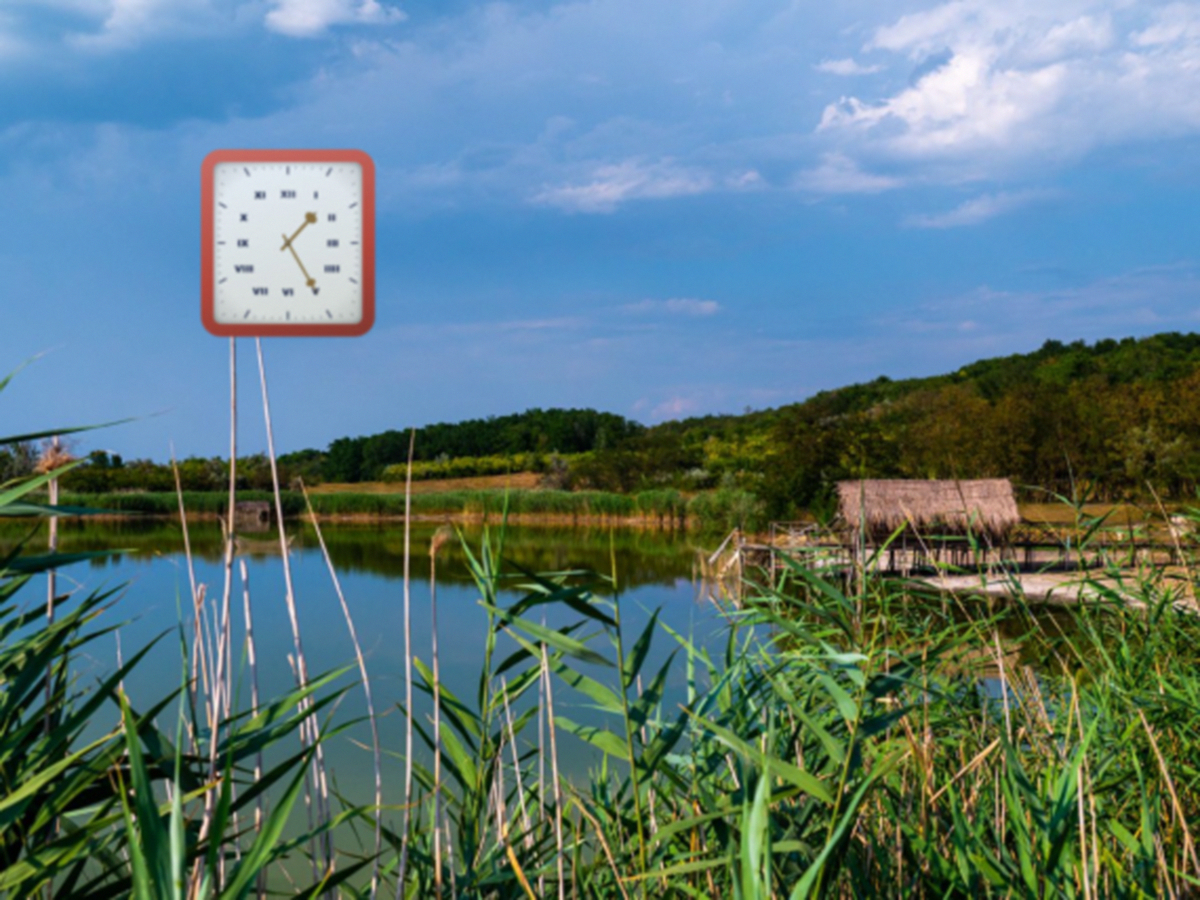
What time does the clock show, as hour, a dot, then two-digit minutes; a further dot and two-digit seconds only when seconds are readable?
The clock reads 1.25
